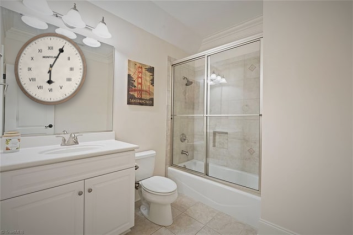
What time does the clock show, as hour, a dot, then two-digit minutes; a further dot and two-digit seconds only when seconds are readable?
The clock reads 6.05
